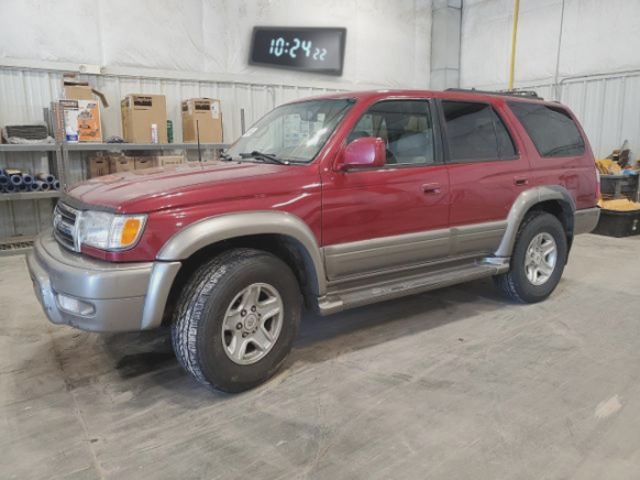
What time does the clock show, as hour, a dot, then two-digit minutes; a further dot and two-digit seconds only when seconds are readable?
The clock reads 10.24.22
